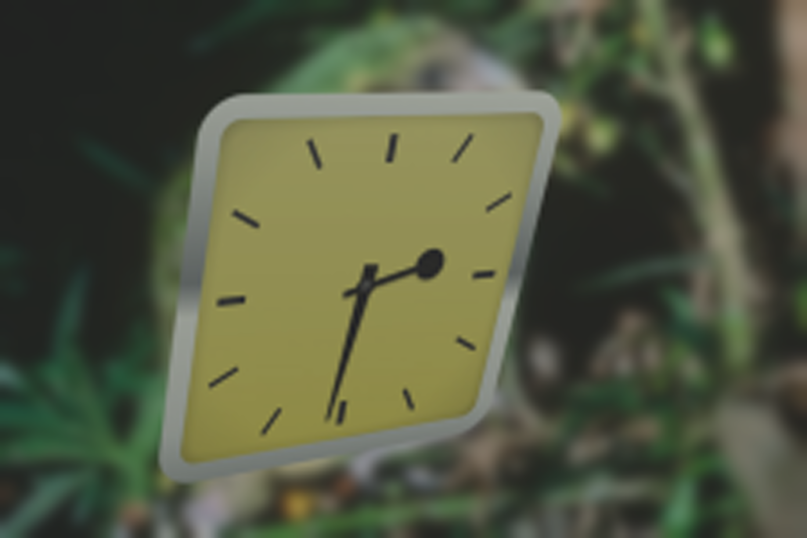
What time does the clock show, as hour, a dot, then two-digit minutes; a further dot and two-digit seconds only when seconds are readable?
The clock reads 2.31
